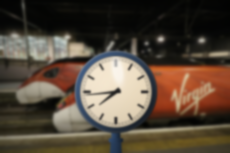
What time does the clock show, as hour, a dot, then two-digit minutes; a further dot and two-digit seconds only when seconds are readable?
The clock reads 7.44
